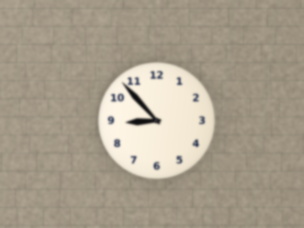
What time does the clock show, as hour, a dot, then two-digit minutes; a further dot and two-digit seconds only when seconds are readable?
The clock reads 8.53
